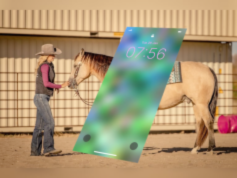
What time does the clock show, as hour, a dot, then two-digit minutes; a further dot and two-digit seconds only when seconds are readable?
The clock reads 7.56
